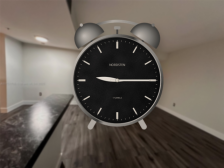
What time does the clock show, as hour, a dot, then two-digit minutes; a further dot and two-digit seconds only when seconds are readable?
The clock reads 9.15
